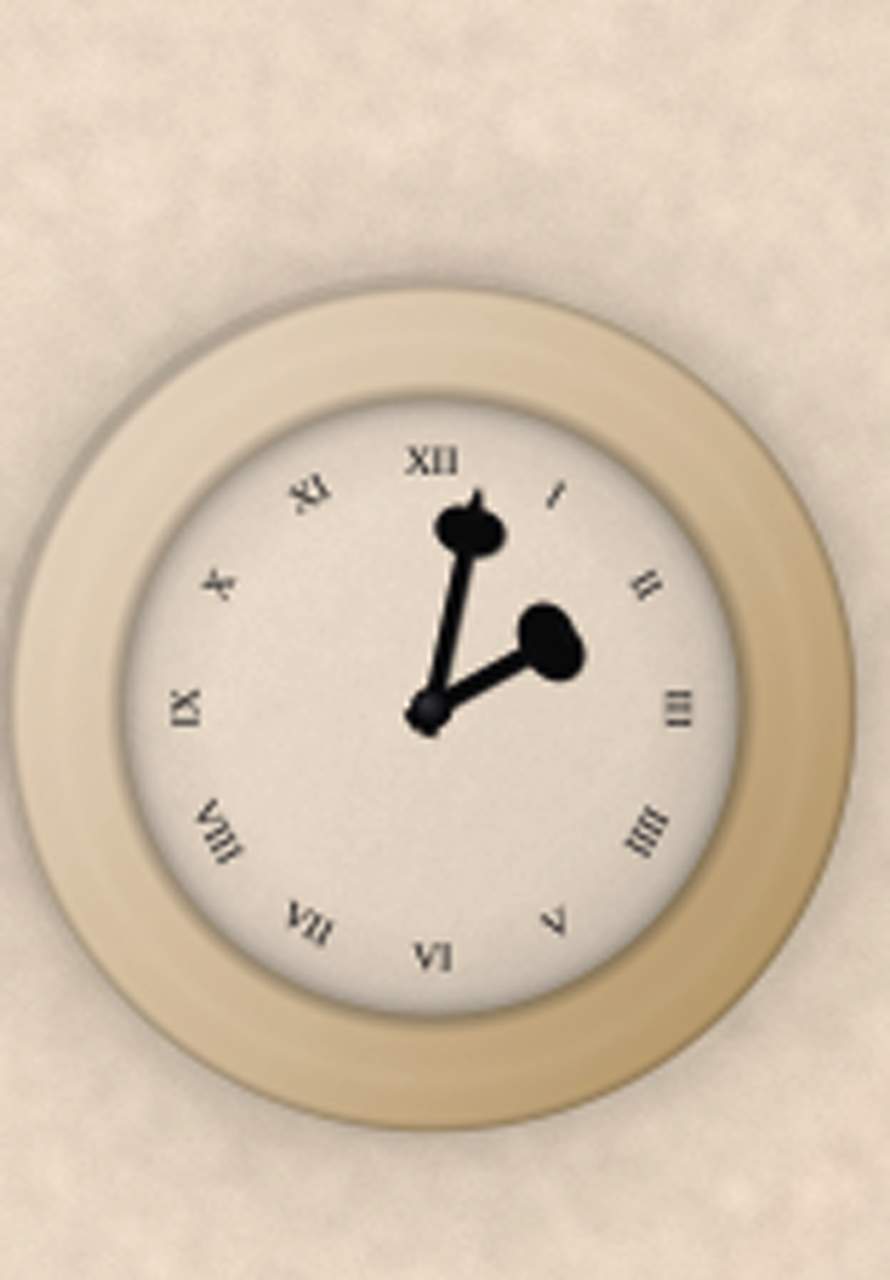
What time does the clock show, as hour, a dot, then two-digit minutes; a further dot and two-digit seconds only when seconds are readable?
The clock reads 2.02
